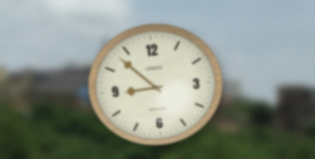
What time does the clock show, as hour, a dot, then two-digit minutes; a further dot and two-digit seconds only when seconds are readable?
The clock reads 8.53
